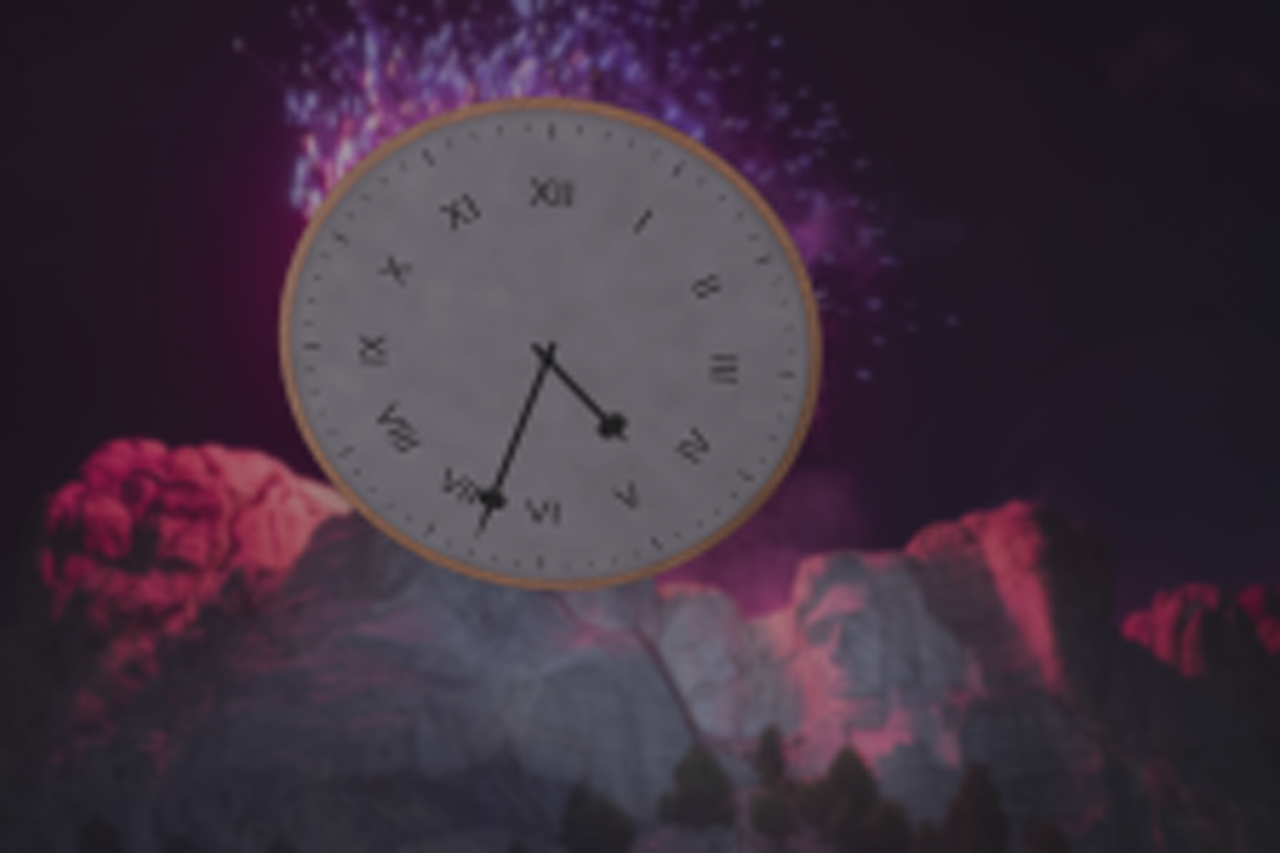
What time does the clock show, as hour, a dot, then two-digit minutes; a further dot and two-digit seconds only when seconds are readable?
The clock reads 4.33
